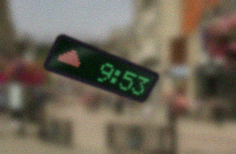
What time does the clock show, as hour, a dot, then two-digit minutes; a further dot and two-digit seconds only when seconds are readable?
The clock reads 9.53
